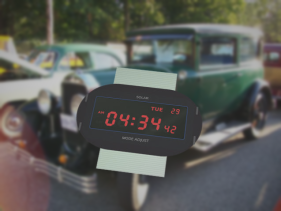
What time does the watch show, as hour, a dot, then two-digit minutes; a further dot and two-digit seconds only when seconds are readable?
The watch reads 4.34.42
